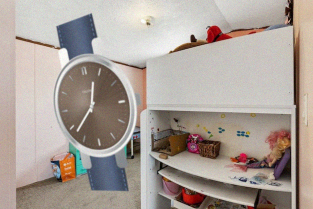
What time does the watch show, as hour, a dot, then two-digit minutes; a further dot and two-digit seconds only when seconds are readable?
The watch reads 12.38
